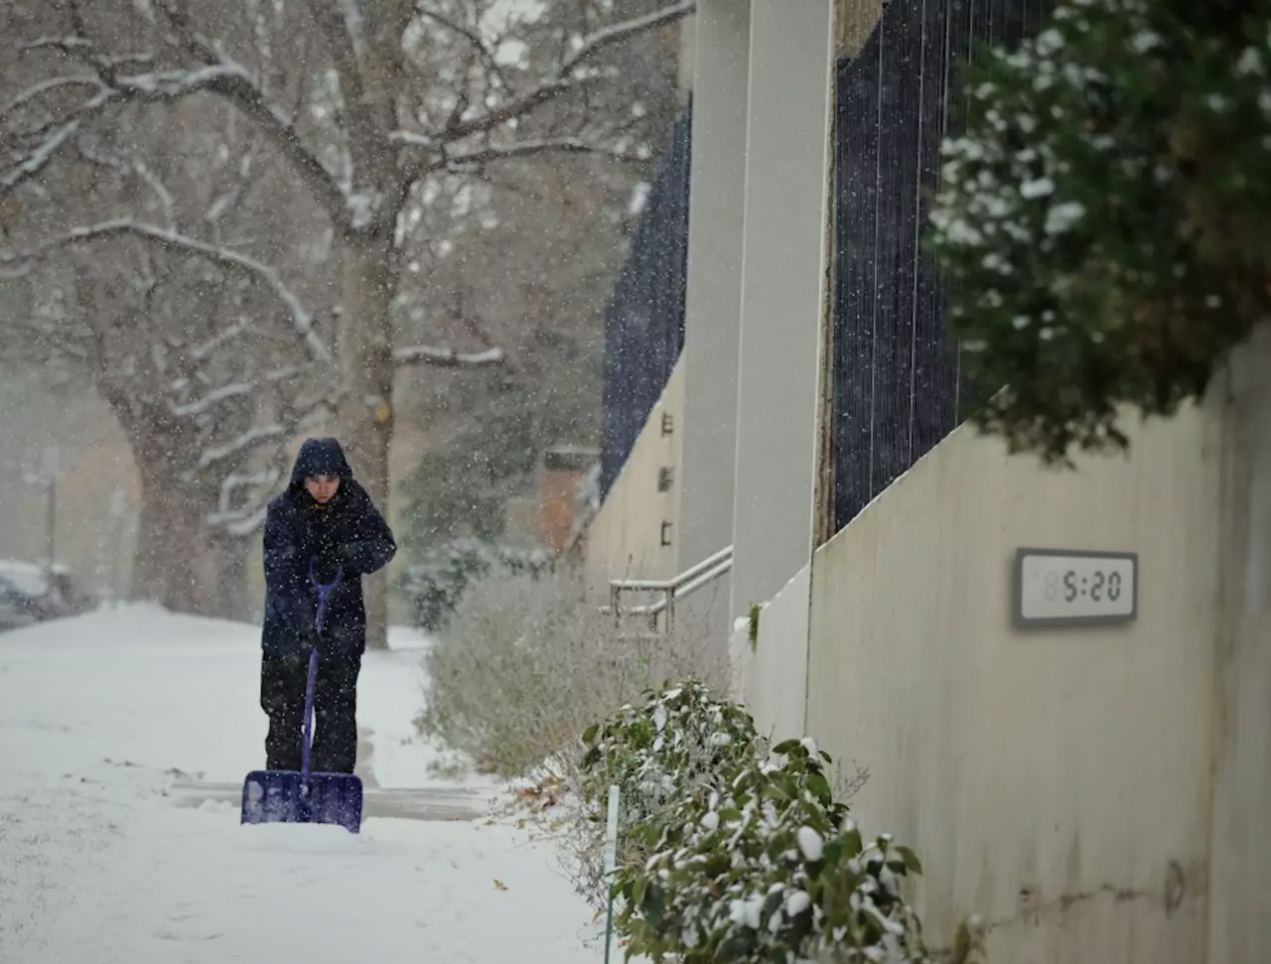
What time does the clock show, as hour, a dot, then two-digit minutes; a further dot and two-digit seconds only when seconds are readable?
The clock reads 5.20
